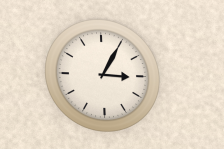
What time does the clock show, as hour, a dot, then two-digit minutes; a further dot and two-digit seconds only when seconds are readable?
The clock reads 3.05
